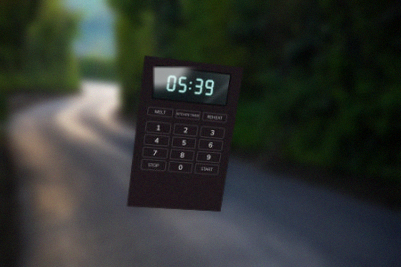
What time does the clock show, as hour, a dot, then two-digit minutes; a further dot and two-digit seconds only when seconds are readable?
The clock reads 5.39
